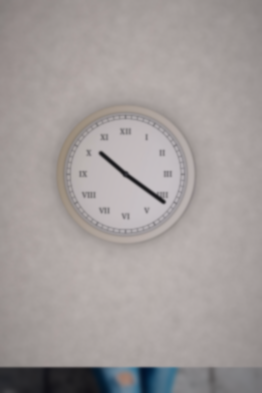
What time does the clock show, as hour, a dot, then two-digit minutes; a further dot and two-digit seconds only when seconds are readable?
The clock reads 10.21
